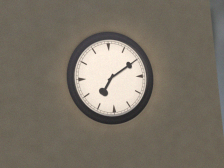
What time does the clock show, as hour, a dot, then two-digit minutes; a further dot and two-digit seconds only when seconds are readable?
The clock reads 7.10
